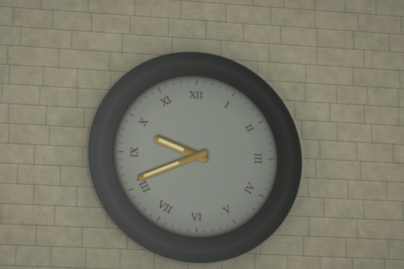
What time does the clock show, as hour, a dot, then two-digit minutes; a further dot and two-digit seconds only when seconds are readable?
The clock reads 9.41
